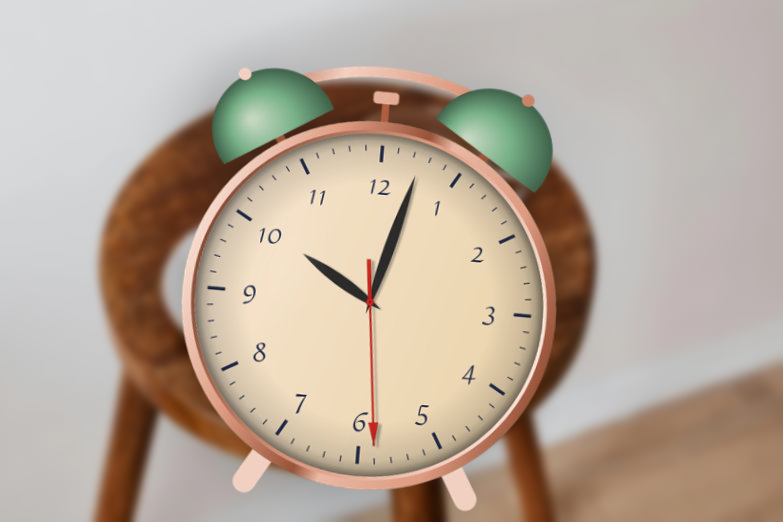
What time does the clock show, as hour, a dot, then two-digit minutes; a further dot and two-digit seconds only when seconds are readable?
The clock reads 10.02.29
